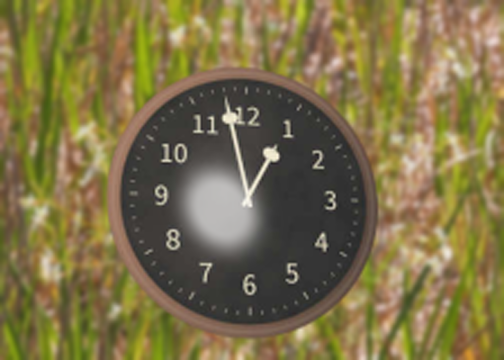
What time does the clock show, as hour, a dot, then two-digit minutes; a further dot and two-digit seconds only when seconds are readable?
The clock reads 12.58
